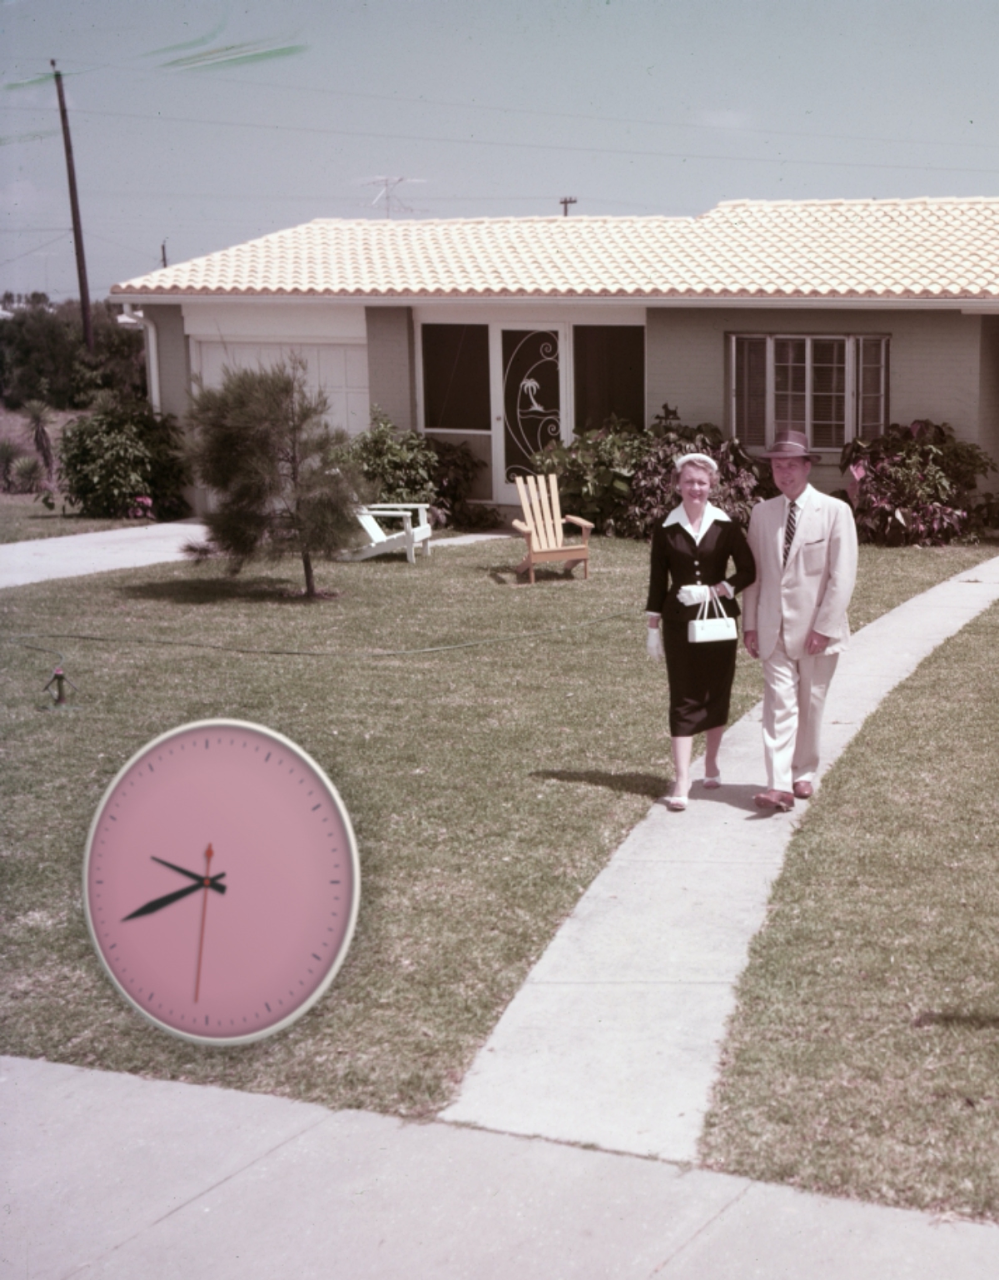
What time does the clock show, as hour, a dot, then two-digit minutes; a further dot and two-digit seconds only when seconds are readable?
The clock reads 9.41.31
